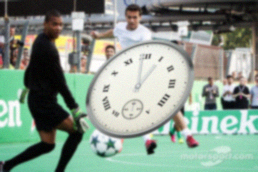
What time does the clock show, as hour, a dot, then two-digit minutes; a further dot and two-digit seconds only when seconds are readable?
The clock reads 12.59
